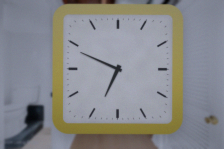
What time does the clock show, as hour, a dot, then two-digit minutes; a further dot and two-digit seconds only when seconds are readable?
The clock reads 6.49
